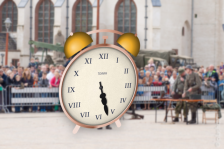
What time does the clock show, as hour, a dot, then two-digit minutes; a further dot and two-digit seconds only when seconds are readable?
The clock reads 5.27
